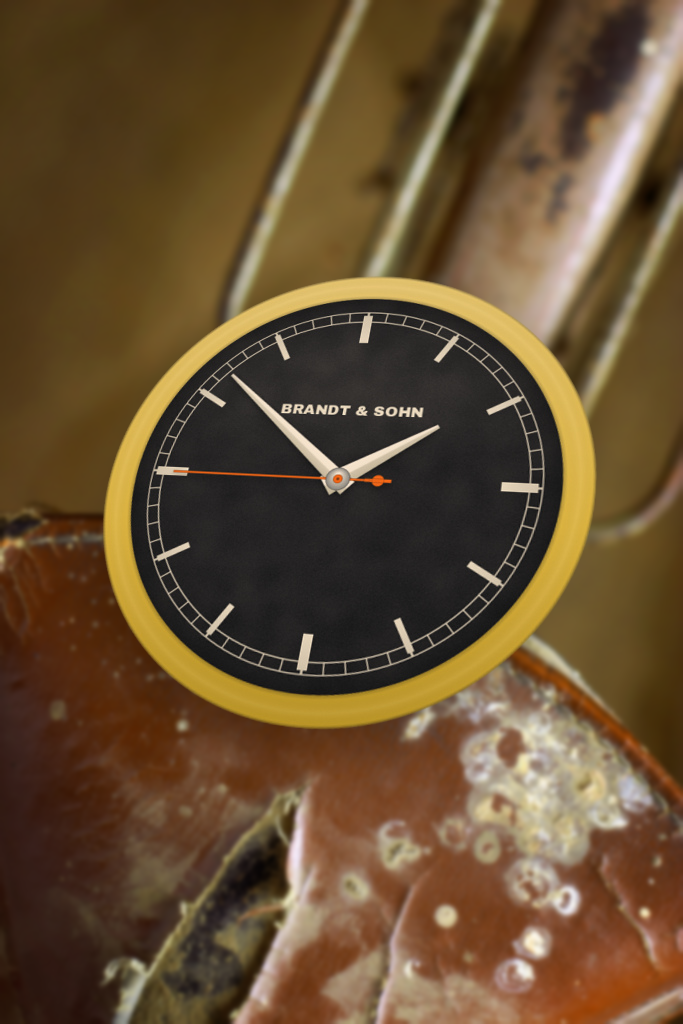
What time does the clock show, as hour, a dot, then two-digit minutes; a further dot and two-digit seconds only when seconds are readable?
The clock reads 1.51.45
